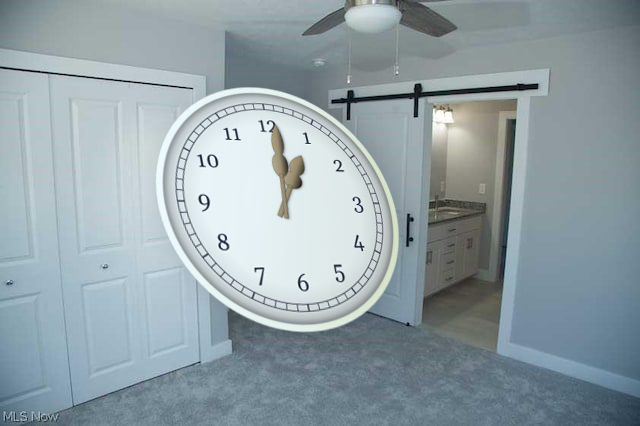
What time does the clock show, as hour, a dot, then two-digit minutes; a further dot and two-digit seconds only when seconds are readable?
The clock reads 1.01
